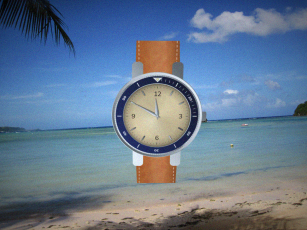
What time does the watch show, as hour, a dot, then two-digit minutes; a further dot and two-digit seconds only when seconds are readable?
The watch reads 11.50
